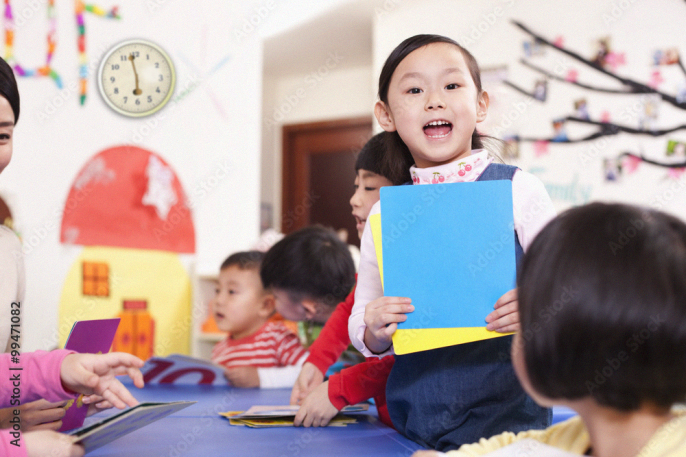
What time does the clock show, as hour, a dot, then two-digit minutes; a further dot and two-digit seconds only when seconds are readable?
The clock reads 5.58
